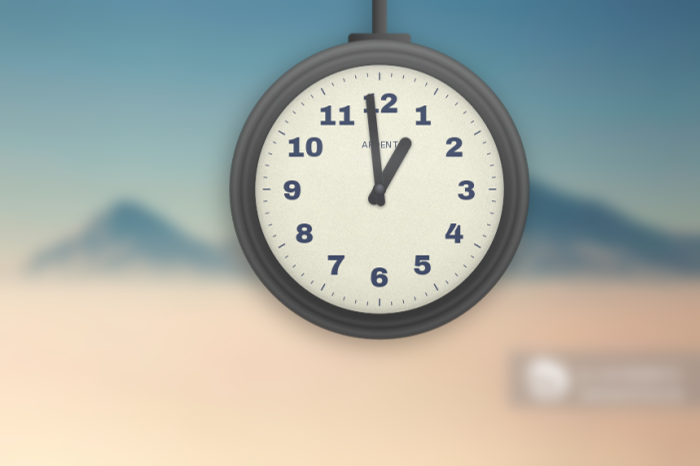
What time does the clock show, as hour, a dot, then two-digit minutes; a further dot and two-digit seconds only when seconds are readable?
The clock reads 12.59
